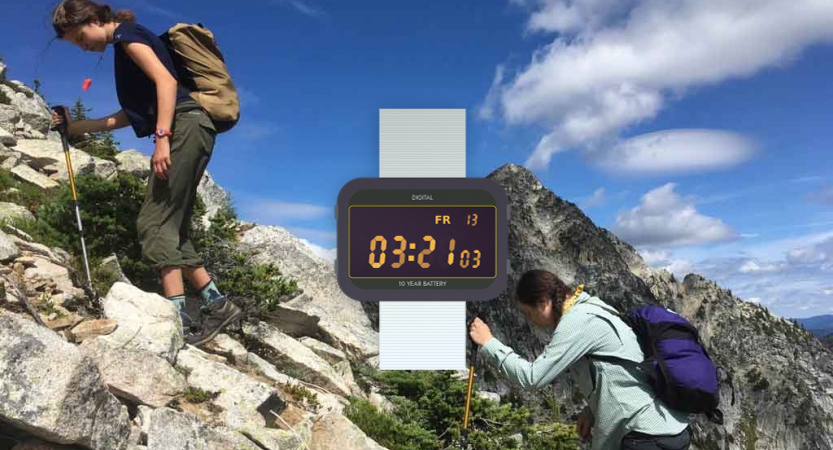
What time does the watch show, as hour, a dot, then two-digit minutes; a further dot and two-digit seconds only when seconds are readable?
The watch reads 3.21.03
